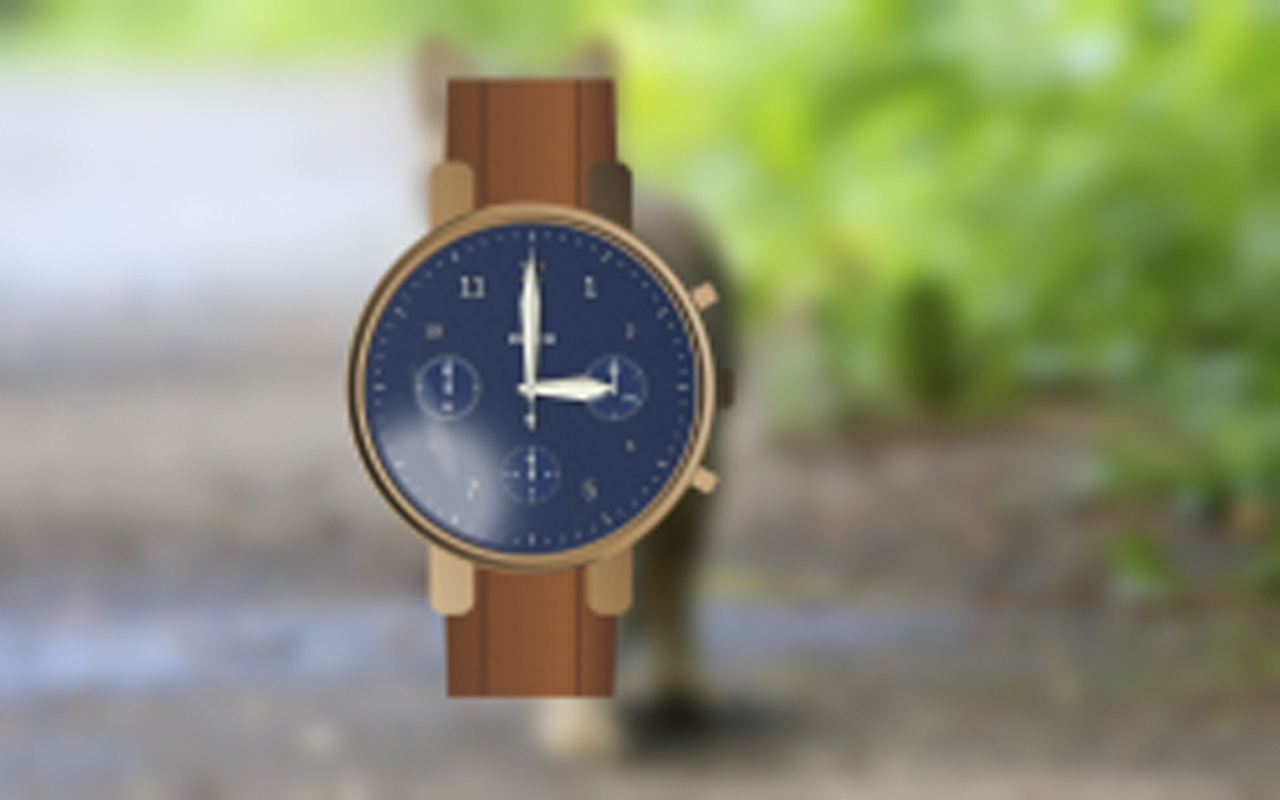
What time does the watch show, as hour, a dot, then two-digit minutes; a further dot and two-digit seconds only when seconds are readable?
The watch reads 3.00
